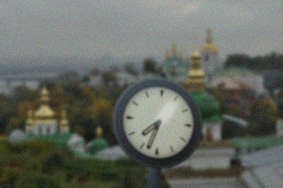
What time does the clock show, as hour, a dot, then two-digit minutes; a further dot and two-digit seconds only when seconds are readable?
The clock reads 7.33
